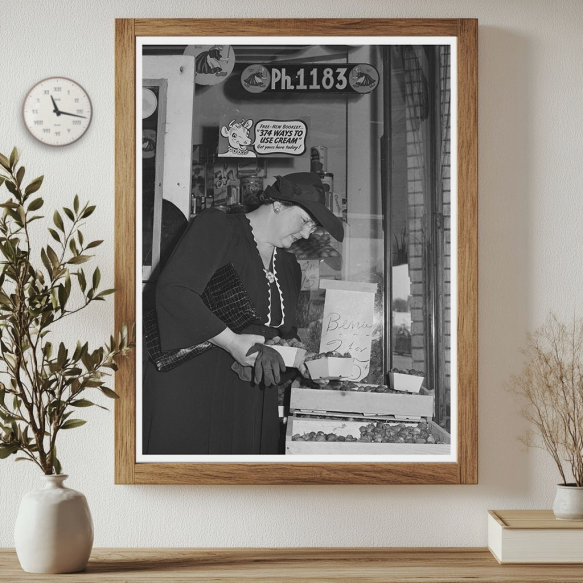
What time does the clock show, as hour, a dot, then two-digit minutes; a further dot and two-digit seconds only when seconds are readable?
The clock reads 11.17
